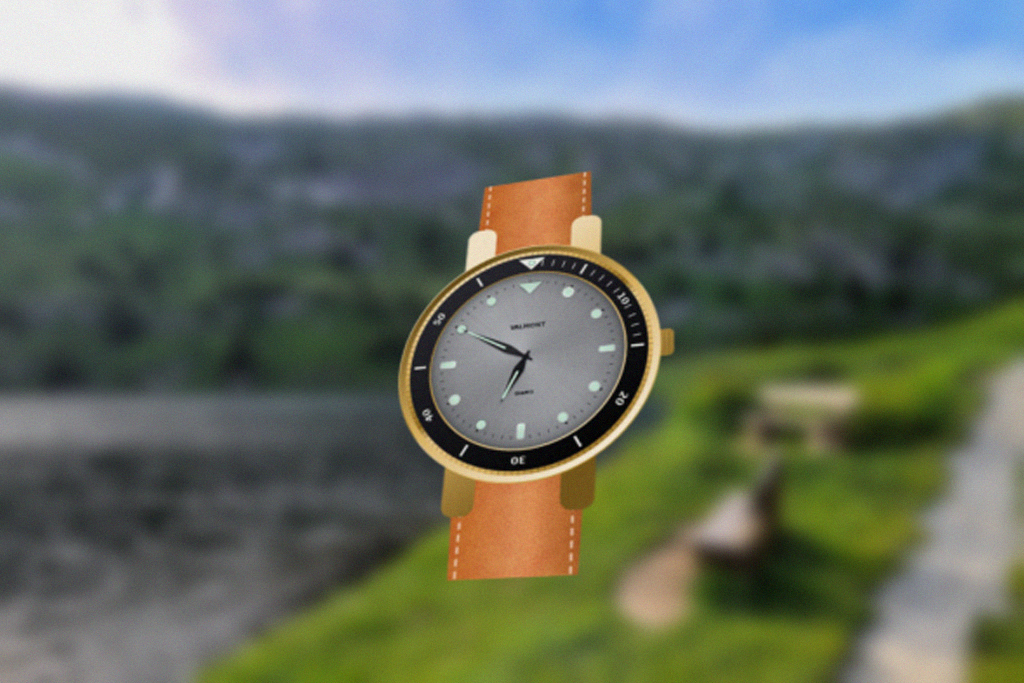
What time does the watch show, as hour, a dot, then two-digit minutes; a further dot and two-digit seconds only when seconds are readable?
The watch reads 6.50
